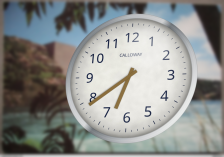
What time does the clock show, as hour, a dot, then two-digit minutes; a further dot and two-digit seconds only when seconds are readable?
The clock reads 6.39
